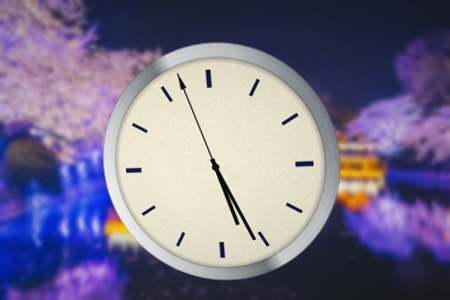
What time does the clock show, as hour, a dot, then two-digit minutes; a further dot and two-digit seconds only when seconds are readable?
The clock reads 5.25.57
